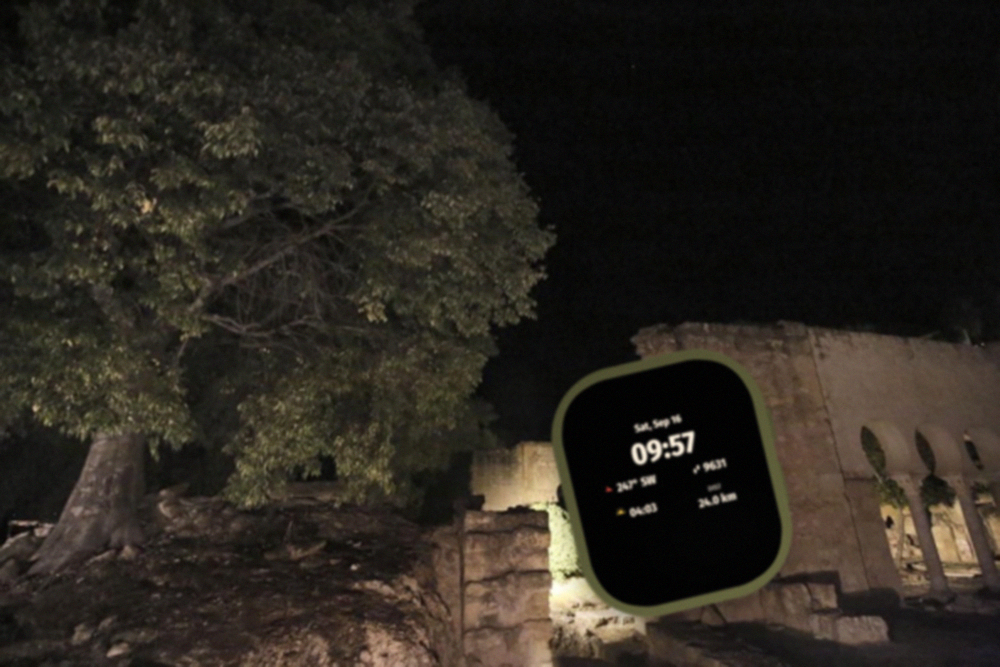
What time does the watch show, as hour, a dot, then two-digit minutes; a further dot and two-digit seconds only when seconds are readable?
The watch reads 9.57
